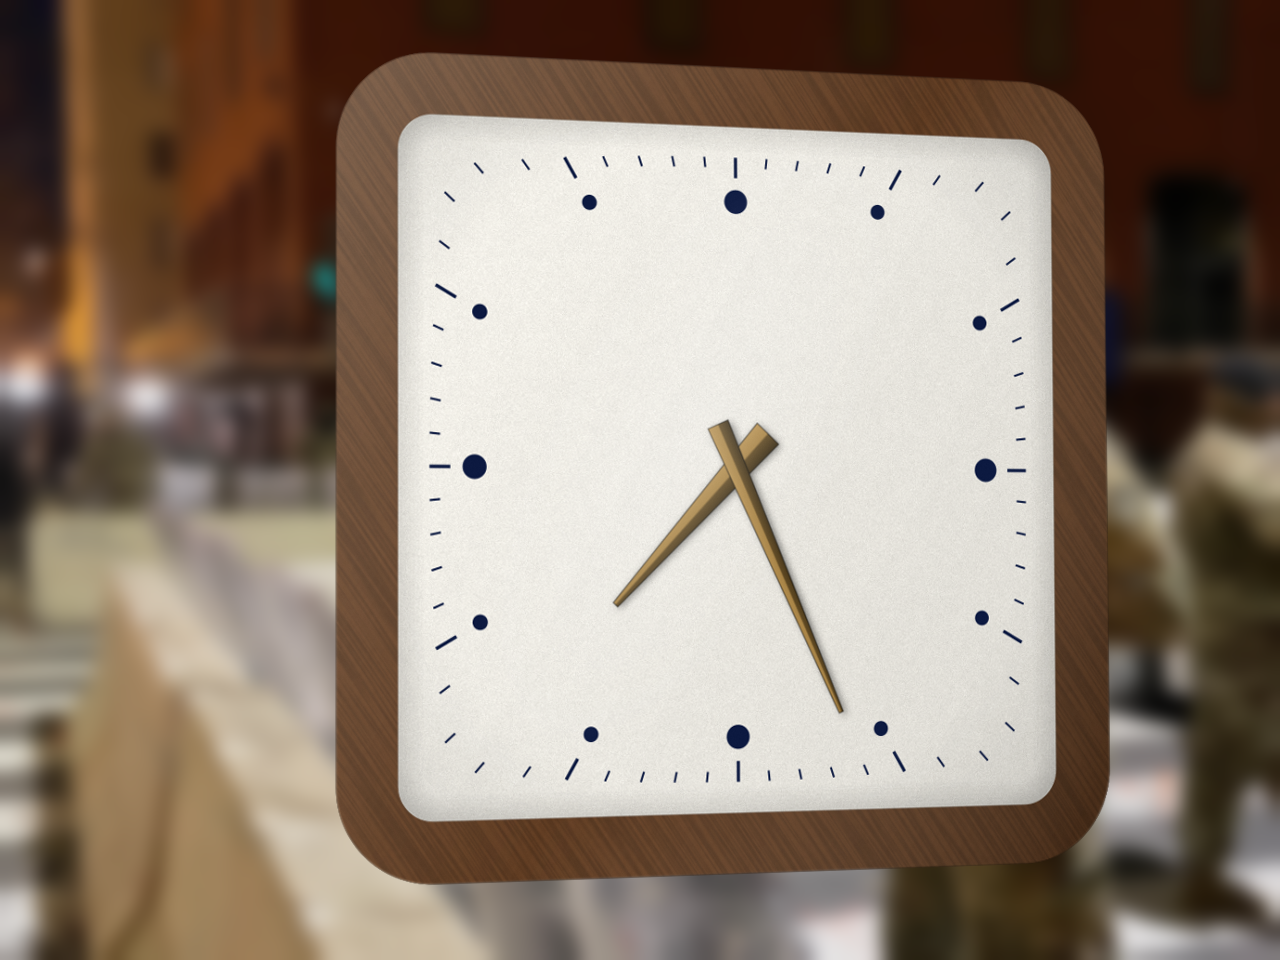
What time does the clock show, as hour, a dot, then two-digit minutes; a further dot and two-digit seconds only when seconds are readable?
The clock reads 7.26
